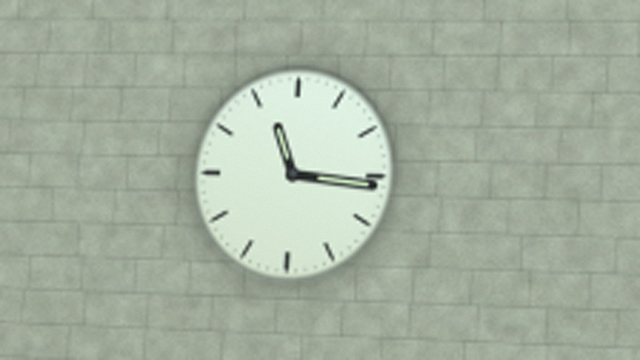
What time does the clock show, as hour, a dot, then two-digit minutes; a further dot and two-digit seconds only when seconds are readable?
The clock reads 11.16
